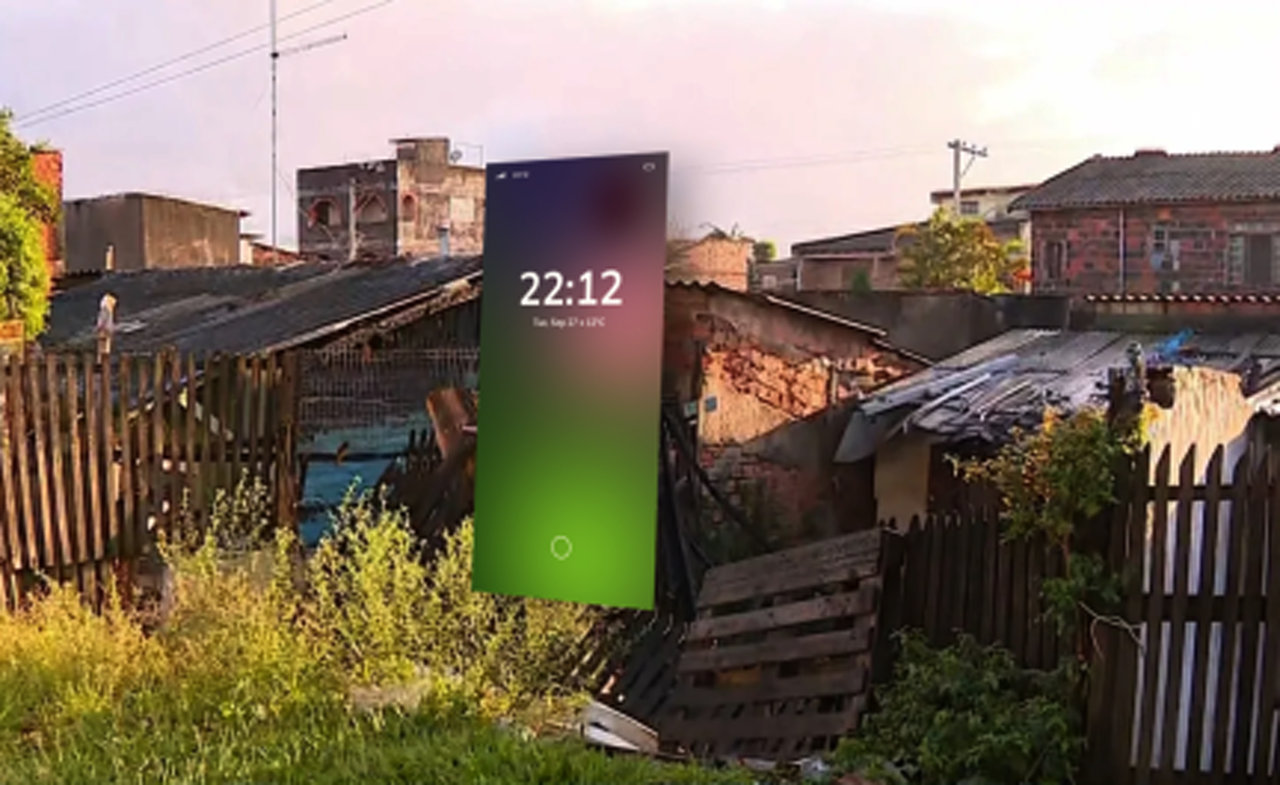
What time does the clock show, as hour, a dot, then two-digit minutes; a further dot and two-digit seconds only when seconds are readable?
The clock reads 22.12
